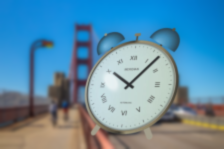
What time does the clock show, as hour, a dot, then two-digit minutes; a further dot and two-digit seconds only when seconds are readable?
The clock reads 10.07
